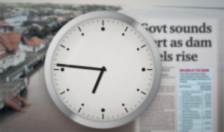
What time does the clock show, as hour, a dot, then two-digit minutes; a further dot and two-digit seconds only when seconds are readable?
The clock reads 6.46
